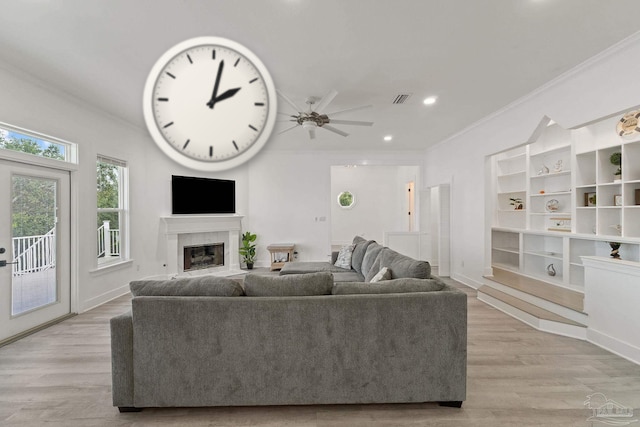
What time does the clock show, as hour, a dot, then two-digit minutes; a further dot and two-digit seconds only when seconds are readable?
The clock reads 2.02
